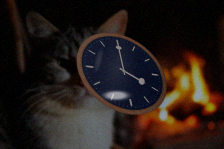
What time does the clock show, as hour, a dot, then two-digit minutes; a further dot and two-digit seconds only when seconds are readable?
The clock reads 4.00
